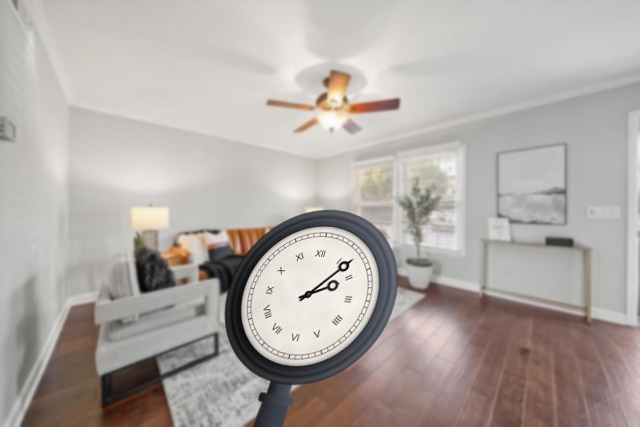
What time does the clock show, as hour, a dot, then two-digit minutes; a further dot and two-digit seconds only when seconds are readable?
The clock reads 2.07
